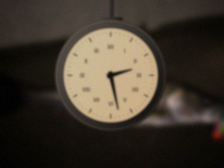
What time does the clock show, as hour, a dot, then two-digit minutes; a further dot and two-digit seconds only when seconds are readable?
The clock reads 2.28
